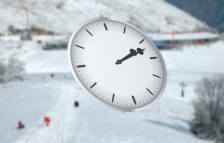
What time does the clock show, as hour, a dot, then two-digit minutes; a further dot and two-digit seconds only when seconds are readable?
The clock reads 2.12
